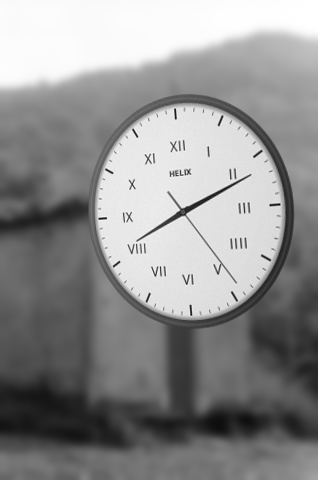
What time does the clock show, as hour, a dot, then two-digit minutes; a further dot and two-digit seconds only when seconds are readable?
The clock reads 8.11.24
